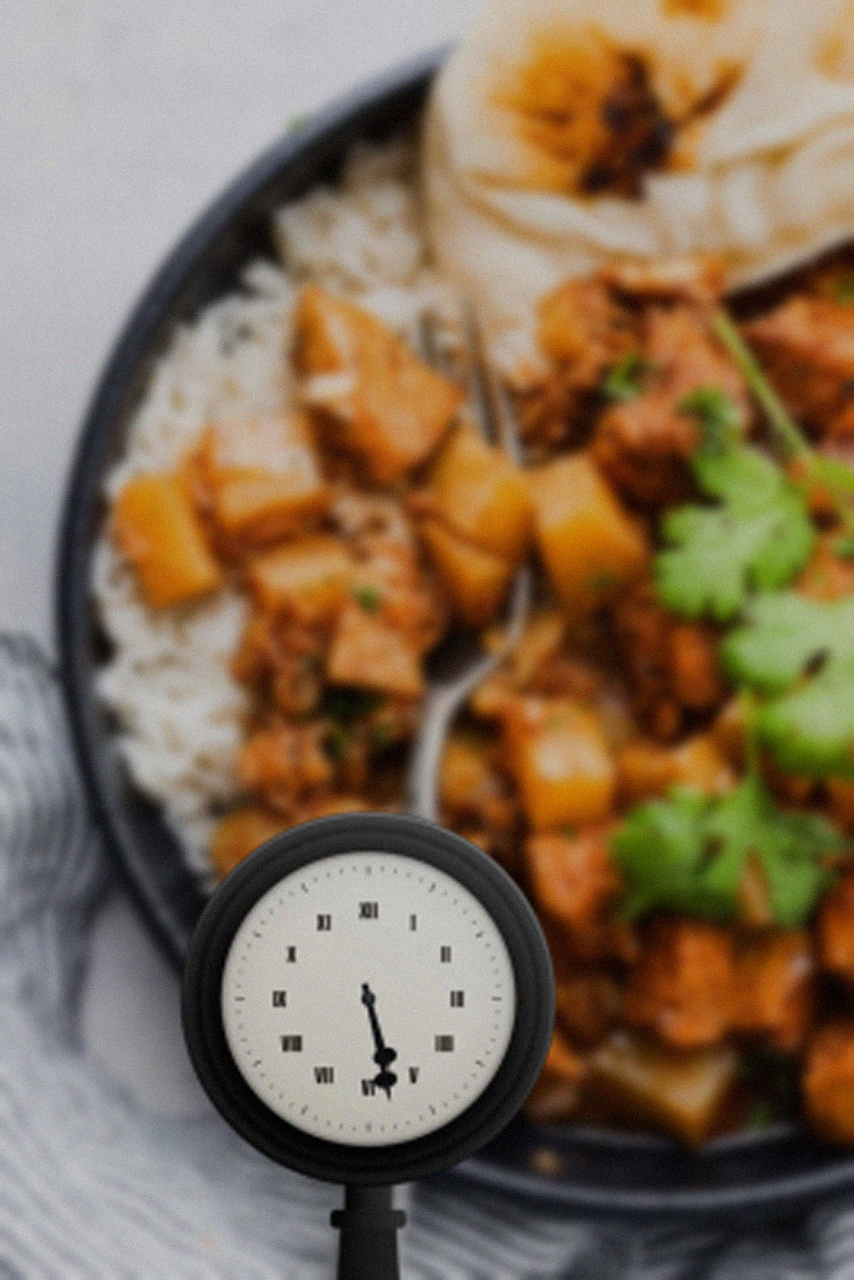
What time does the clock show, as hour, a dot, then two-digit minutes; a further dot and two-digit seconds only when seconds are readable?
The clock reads 5.28
